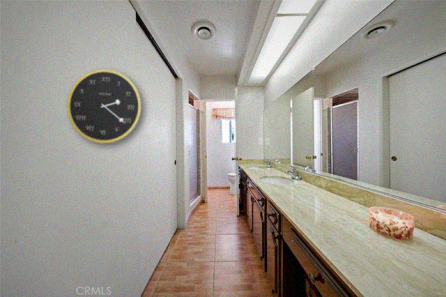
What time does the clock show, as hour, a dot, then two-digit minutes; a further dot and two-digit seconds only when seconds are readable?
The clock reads 2.21
